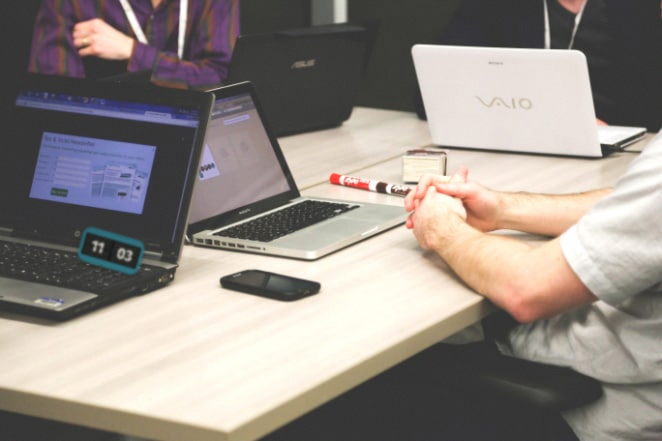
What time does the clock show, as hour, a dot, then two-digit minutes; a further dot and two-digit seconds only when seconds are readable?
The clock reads 11.03
